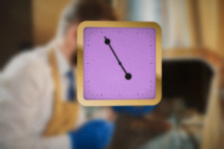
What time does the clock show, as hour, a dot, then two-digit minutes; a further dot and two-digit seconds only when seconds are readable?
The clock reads 4.55
